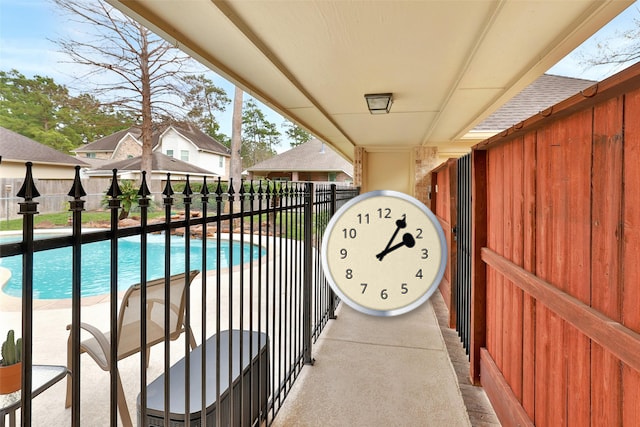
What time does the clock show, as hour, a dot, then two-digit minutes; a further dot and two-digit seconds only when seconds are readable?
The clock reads 2.05
